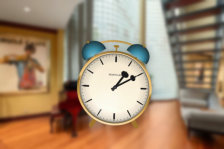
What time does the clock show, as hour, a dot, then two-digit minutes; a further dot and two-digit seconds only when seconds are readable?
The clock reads 1.10
